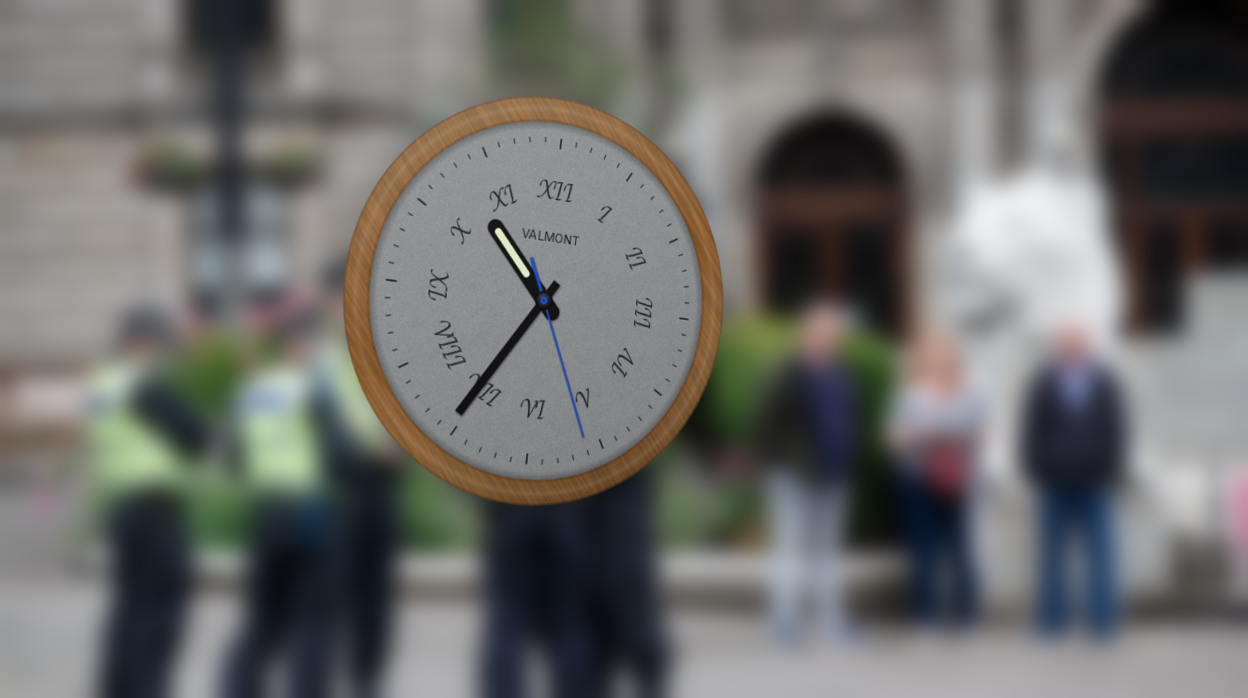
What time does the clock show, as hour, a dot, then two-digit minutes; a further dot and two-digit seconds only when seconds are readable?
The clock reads 10.35.26
